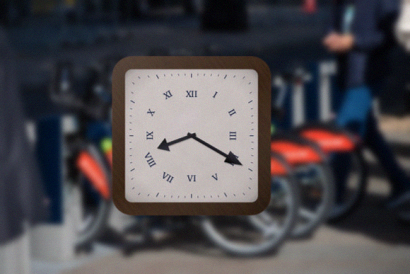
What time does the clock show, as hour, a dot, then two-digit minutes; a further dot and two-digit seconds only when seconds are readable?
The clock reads 8.20
